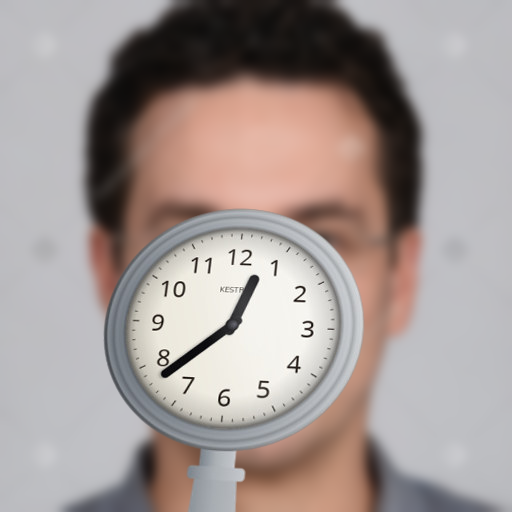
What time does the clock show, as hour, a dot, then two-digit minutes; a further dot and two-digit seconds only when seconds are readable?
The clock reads 12.38
